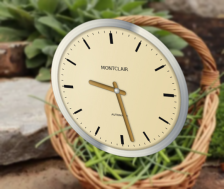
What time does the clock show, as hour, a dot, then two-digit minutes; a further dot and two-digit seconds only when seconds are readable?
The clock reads 9.28
